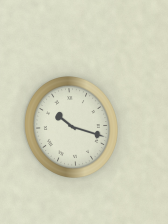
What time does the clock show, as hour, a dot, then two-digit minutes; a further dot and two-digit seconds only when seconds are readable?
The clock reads 10.18
